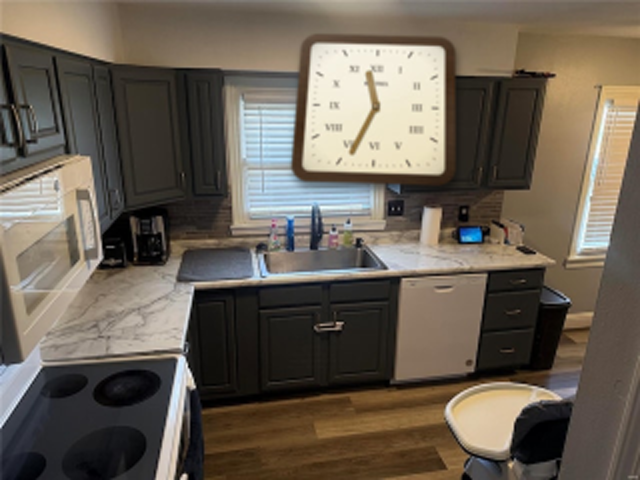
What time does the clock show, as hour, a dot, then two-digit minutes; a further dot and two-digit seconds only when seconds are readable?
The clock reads 11.34
